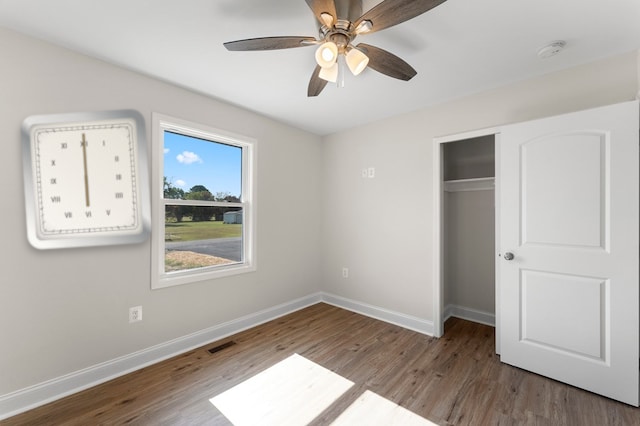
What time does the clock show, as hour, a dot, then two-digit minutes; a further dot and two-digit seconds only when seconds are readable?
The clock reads 6.00
